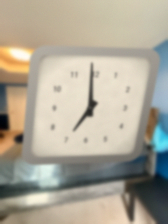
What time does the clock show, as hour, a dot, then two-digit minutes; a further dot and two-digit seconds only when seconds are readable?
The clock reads 6.59
